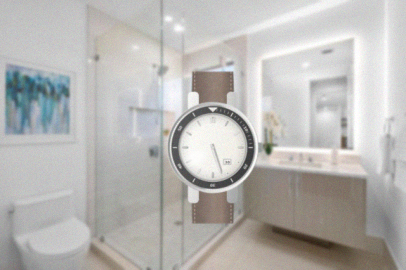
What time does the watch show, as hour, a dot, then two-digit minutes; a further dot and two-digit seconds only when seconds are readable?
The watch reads 5.27
